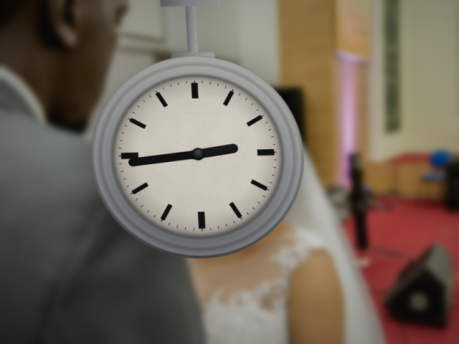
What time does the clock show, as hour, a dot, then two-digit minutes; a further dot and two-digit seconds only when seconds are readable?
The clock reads 2.44
